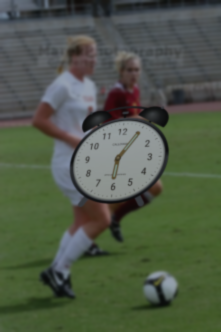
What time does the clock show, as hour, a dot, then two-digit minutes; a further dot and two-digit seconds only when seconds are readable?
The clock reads 6.05
